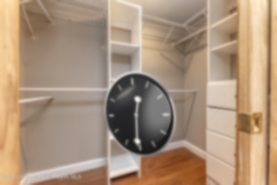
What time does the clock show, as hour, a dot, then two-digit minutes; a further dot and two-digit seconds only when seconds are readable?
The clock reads 12.31
